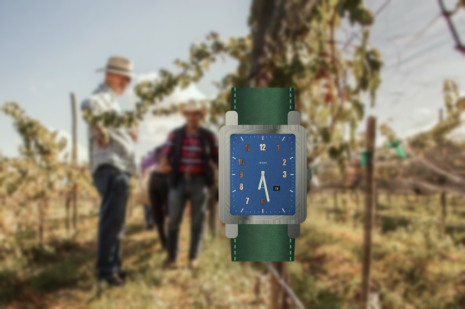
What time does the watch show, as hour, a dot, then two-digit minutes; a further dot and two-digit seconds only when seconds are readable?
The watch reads 6.28
